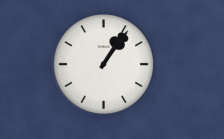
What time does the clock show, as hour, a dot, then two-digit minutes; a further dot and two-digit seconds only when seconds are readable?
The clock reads 1.06
